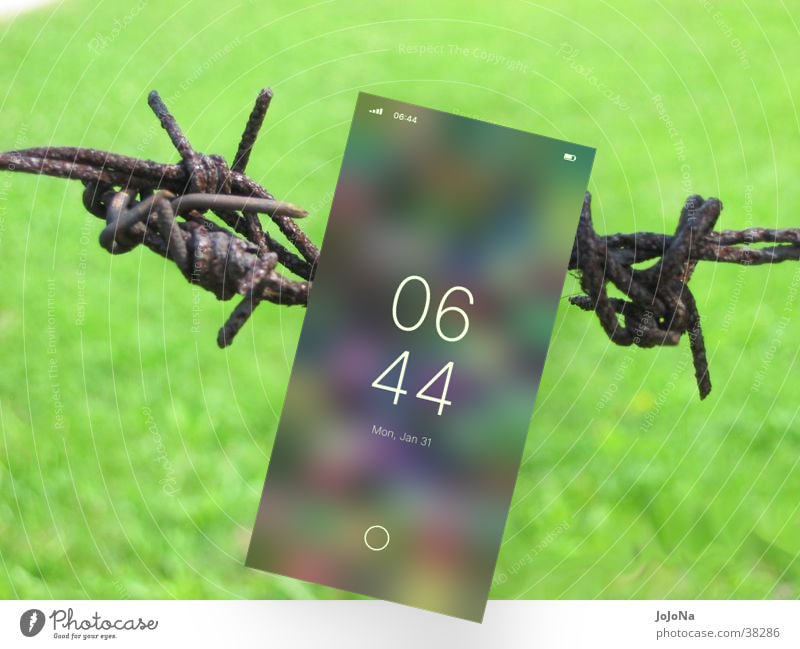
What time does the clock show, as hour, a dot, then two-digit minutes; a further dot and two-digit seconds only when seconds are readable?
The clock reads 6.44
